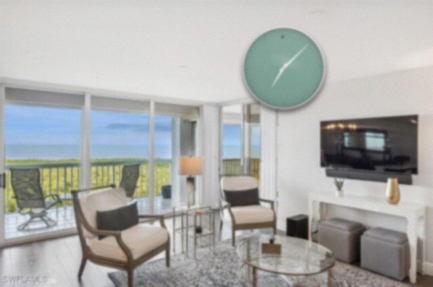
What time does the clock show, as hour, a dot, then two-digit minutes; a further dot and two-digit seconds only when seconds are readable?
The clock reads 7.08
